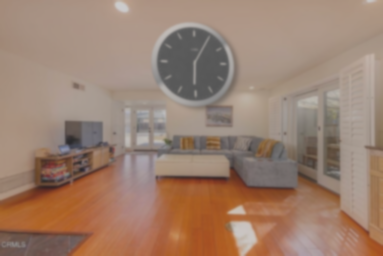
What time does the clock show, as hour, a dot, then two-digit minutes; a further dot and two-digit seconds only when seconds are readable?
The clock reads 6.05
